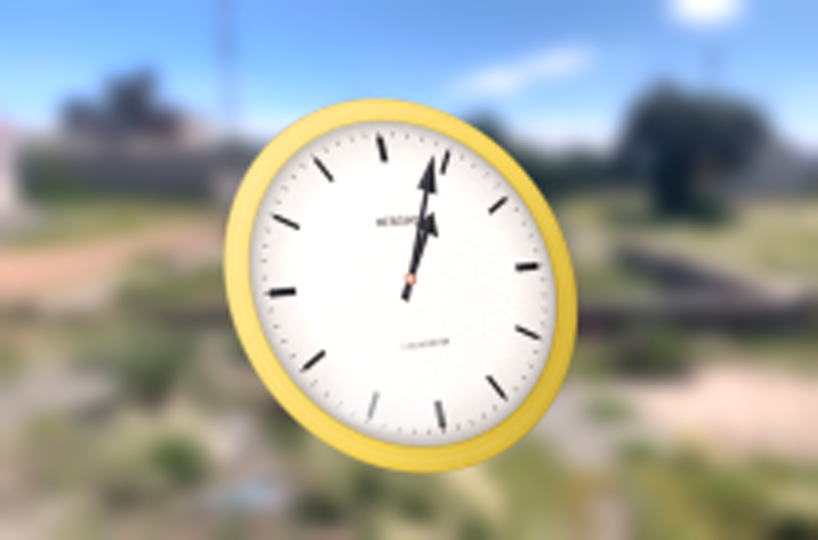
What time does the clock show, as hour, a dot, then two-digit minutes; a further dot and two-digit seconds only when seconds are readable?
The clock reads 1.04
